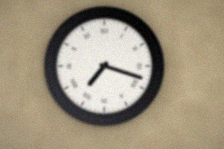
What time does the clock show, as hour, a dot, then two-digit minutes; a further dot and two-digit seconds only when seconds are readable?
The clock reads 7.18
